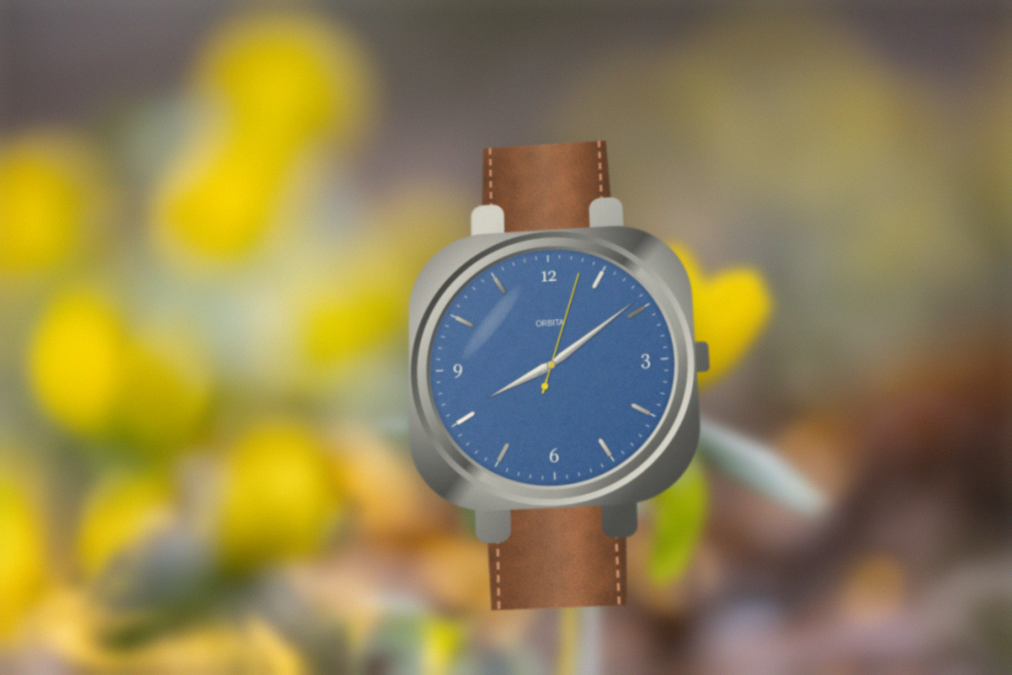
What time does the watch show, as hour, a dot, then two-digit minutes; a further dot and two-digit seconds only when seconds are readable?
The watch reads 8.09.03
